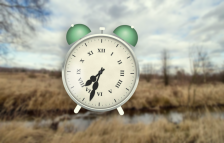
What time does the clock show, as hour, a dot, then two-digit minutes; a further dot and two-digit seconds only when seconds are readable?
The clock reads 7.33
